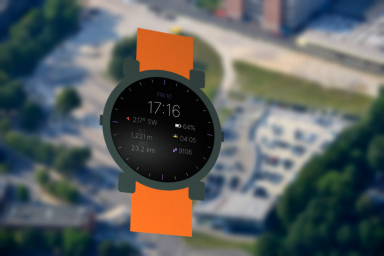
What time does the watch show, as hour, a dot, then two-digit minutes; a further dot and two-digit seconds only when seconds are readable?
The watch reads 17.16
